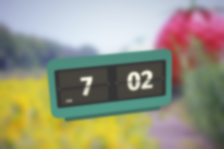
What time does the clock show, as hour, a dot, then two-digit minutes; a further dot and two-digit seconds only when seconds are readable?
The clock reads 7.02
